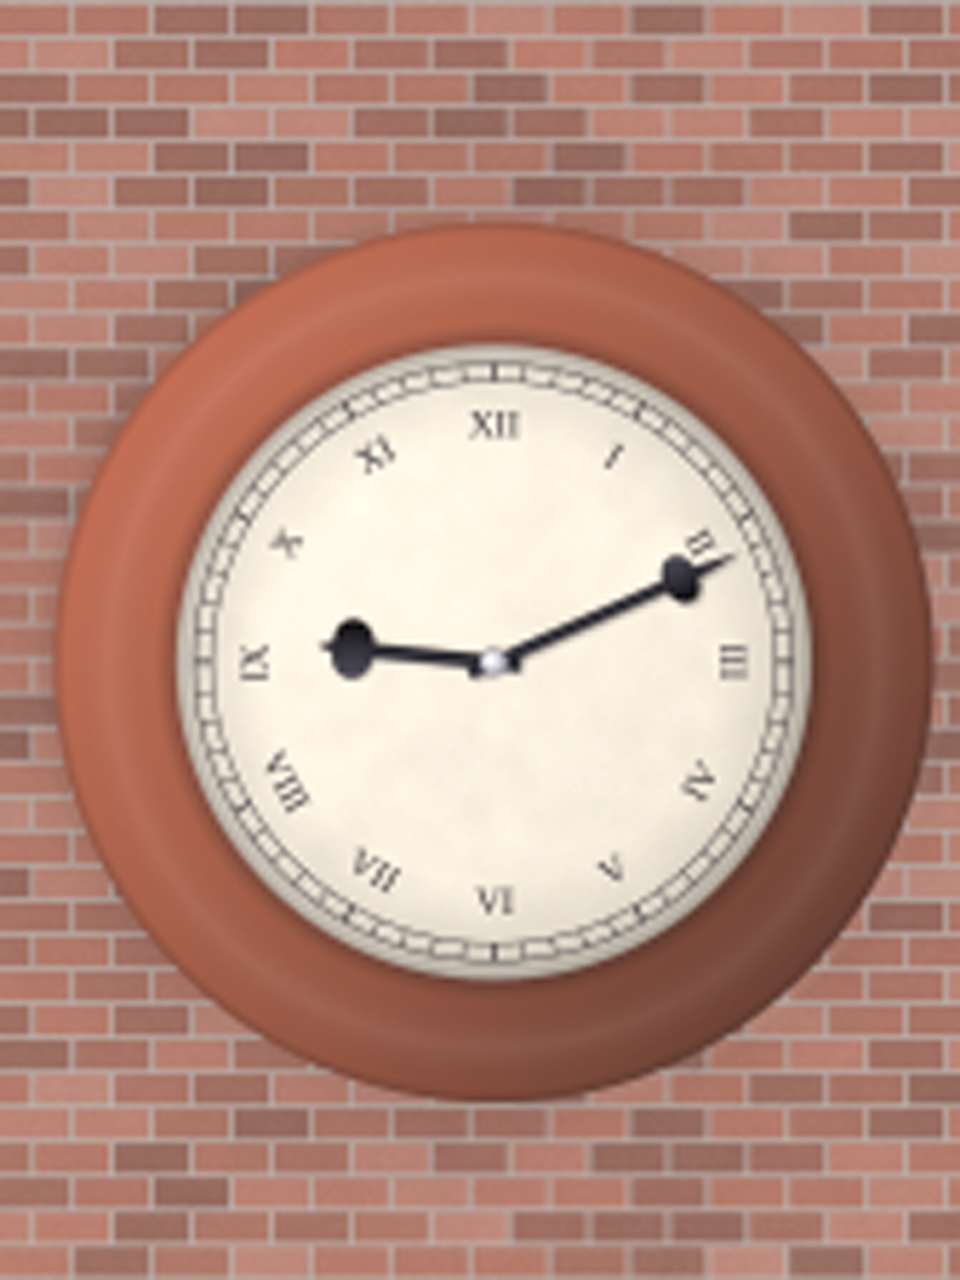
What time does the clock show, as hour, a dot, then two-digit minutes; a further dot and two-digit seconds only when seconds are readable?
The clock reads 9.11
